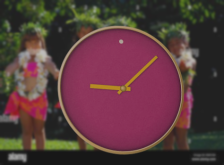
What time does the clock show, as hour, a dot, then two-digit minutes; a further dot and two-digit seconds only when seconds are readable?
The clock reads 9.08
